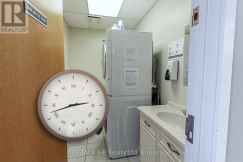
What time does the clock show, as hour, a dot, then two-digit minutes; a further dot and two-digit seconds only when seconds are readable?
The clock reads 2.42
